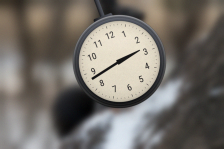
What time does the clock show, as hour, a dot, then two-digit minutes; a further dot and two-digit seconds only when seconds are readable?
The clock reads 2.43
